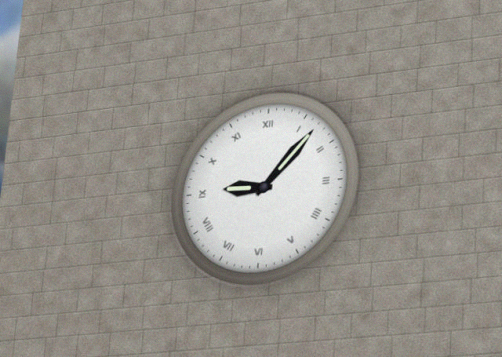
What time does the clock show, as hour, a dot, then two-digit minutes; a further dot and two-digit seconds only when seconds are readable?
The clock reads 9.07
